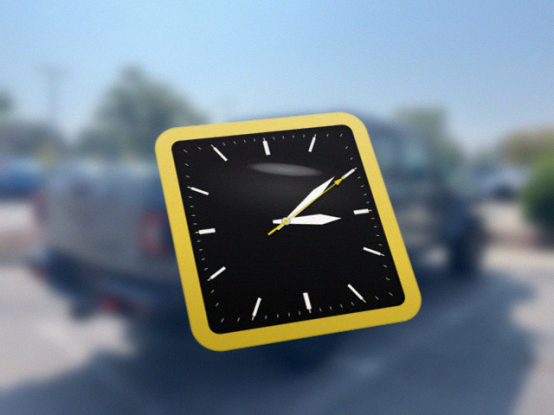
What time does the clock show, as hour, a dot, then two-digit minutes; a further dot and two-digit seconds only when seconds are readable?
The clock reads 3.09.10
